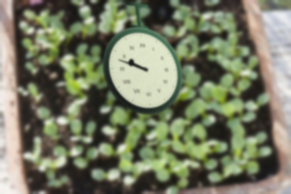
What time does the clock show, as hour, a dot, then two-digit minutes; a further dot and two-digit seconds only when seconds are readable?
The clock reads 9.48
